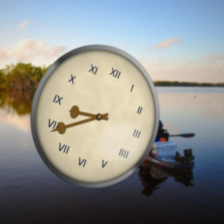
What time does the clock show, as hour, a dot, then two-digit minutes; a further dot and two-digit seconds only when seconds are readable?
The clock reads 8.39
